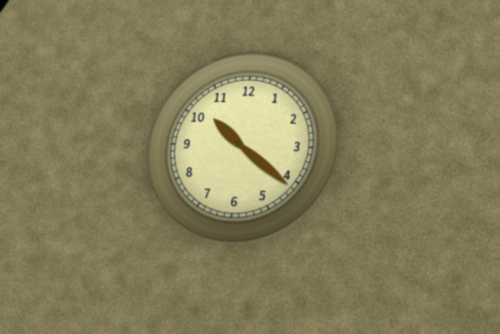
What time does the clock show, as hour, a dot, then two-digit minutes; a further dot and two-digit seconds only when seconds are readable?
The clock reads 10.21
